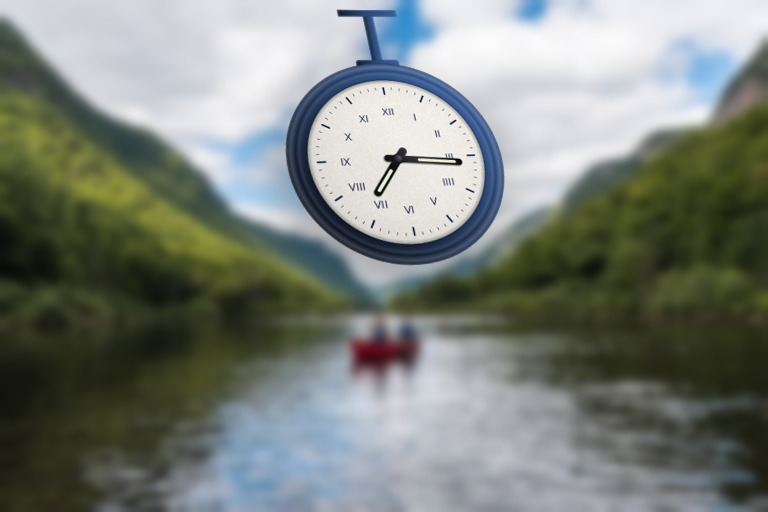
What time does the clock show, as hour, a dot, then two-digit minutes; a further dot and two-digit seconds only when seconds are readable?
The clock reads 7.16
